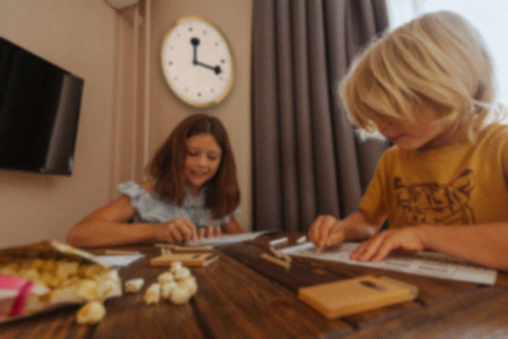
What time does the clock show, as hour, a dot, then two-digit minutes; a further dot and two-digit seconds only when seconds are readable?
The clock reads 12.18
